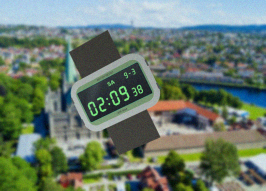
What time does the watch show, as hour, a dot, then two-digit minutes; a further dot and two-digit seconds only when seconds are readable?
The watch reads 2.09.38
